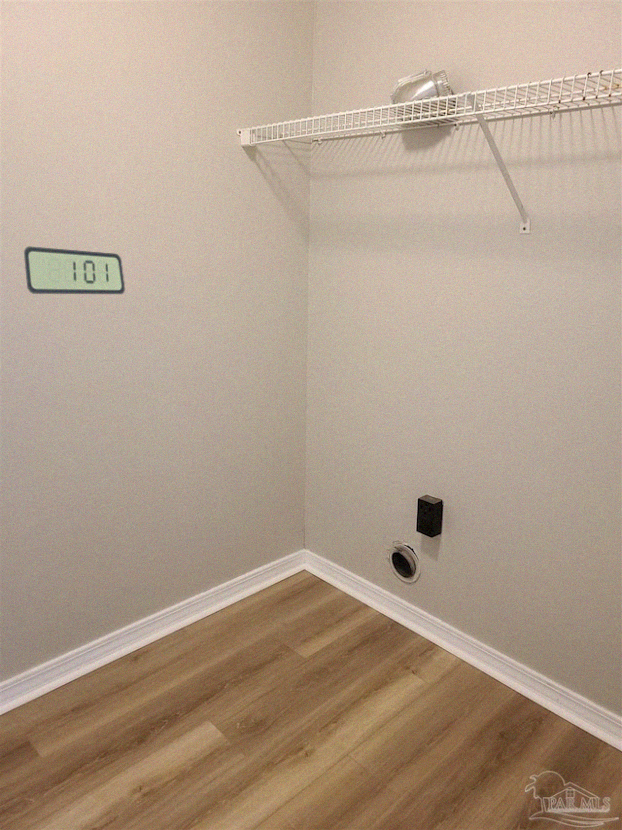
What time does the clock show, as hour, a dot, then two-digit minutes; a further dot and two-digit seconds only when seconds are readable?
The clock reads 1.01
